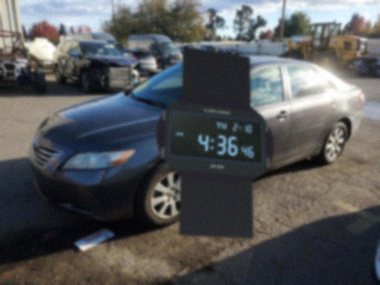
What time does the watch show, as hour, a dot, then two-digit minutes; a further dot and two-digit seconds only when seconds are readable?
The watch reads 4.36
